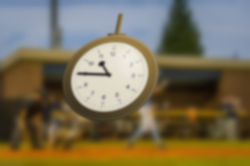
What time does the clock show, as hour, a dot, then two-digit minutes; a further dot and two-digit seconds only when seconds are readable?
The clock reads 10.45
